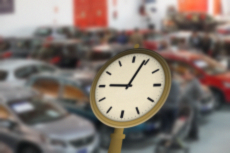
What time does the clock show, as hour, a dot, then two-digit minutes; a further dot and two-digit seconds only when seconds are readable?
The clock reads 9.04
